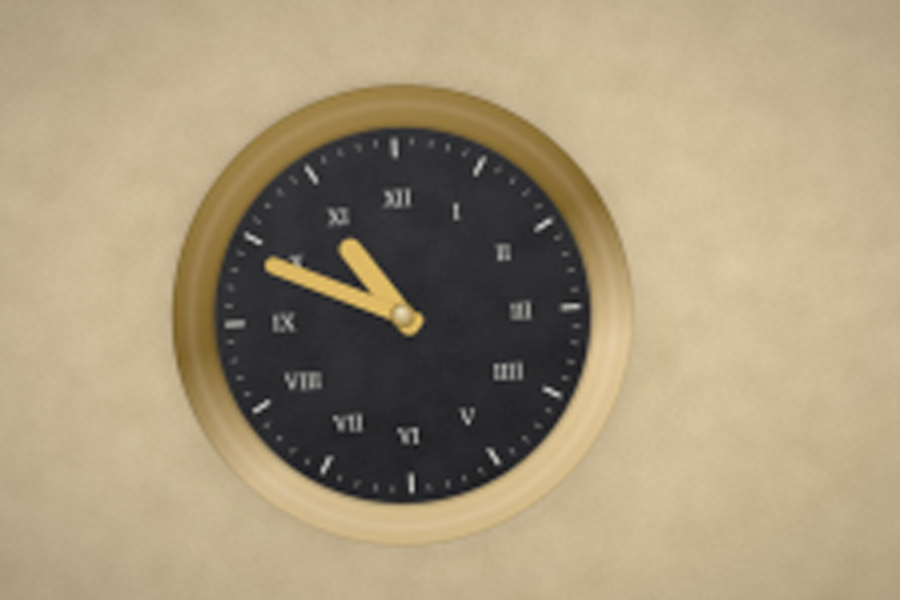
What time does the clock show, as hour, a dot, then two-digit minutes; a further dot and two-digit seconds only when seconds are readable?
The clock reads 10.49
